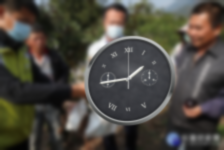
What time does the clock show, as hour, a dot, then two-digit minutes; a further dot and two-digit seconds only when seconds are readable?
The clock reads 1.44
